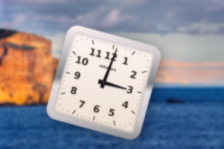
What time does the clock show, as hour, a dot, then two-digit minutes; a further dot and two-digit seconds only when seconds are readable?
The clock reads 3.01
